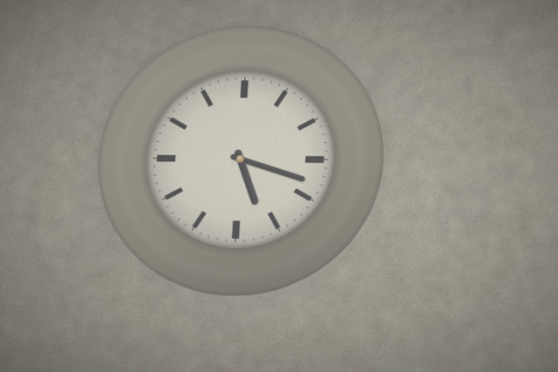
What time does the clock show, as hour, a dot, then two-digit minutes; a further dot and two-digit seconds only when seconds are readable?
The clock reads 5.18
